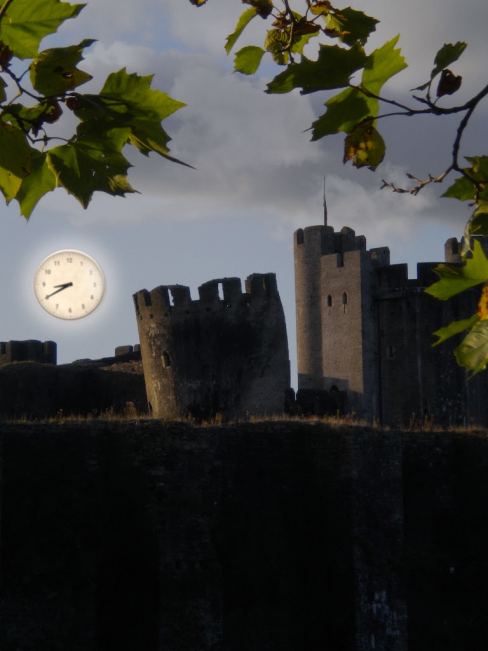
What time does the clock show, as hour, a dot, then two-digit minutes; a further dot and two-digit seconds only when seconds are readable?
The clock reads 8.40
